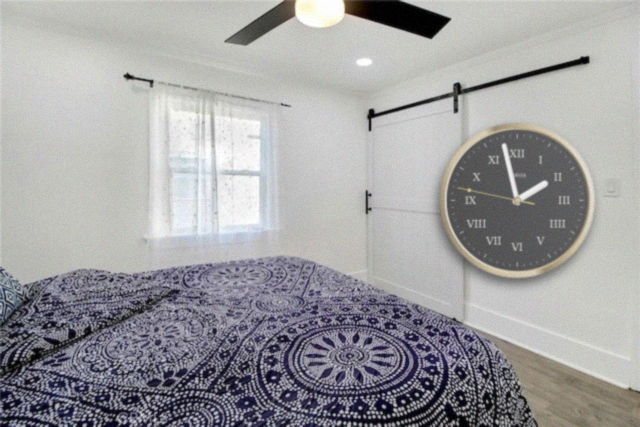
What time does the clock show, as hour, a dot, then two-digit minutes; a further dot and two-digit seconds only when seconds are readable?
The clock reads 1.57.47
